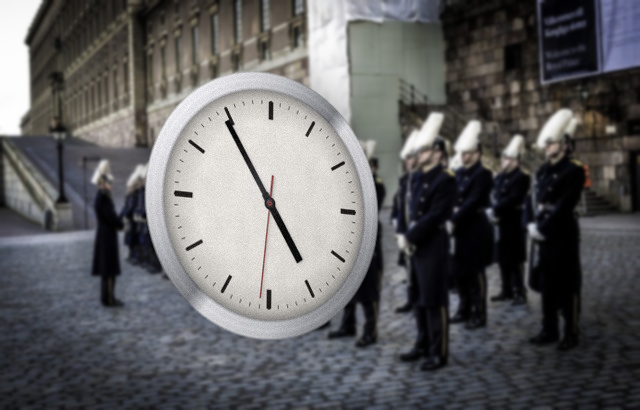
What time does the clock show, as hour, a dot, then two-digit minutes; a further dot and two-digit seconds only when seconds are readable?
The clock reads 4.54.31
